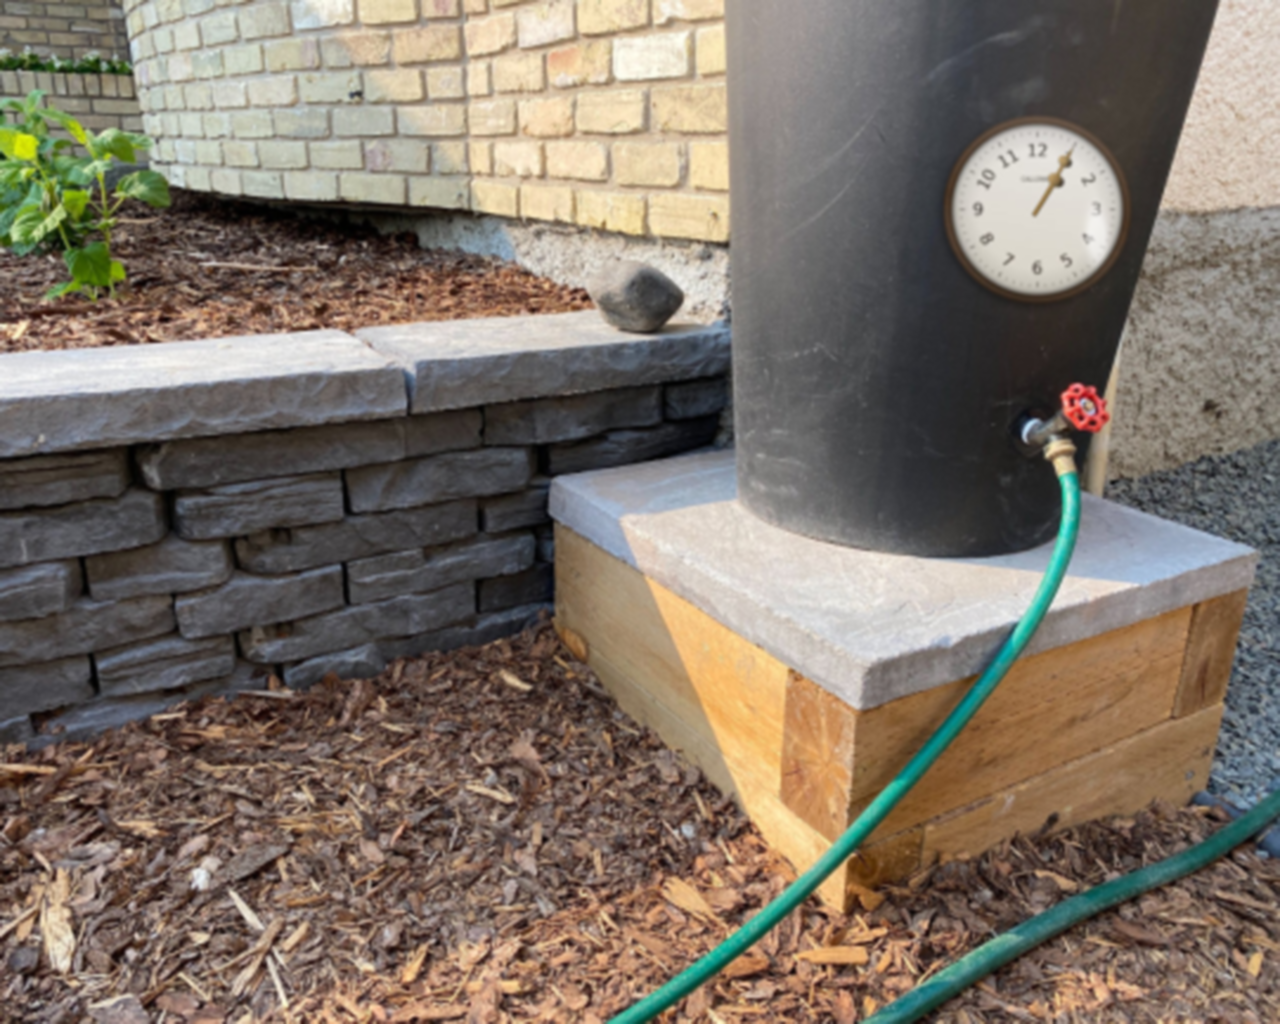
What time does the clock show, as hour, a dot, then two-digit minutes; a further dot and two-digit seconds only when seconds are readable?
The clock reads 1.05
